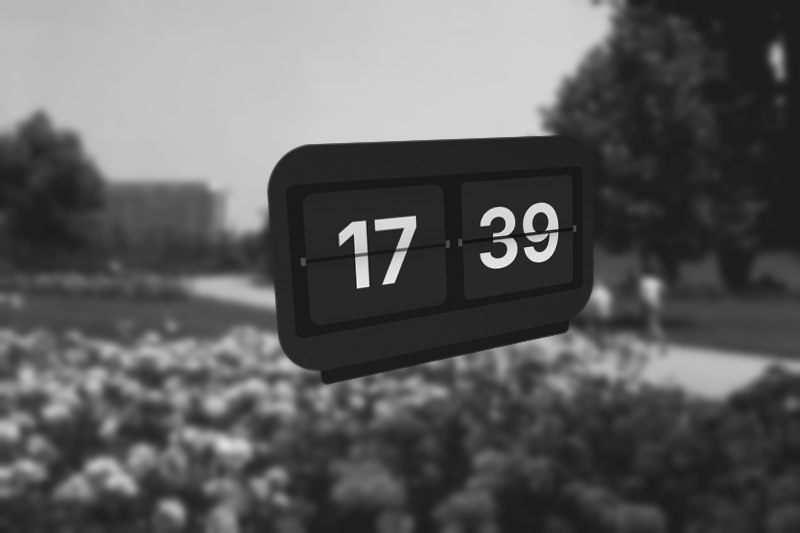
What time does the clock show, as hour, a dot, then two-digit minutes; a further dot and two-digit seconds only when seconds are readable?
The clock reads 17.39
